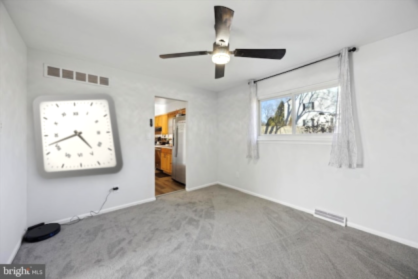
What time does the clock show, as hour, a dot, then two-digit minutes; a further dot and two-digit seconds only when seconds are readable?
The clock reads 4.42
